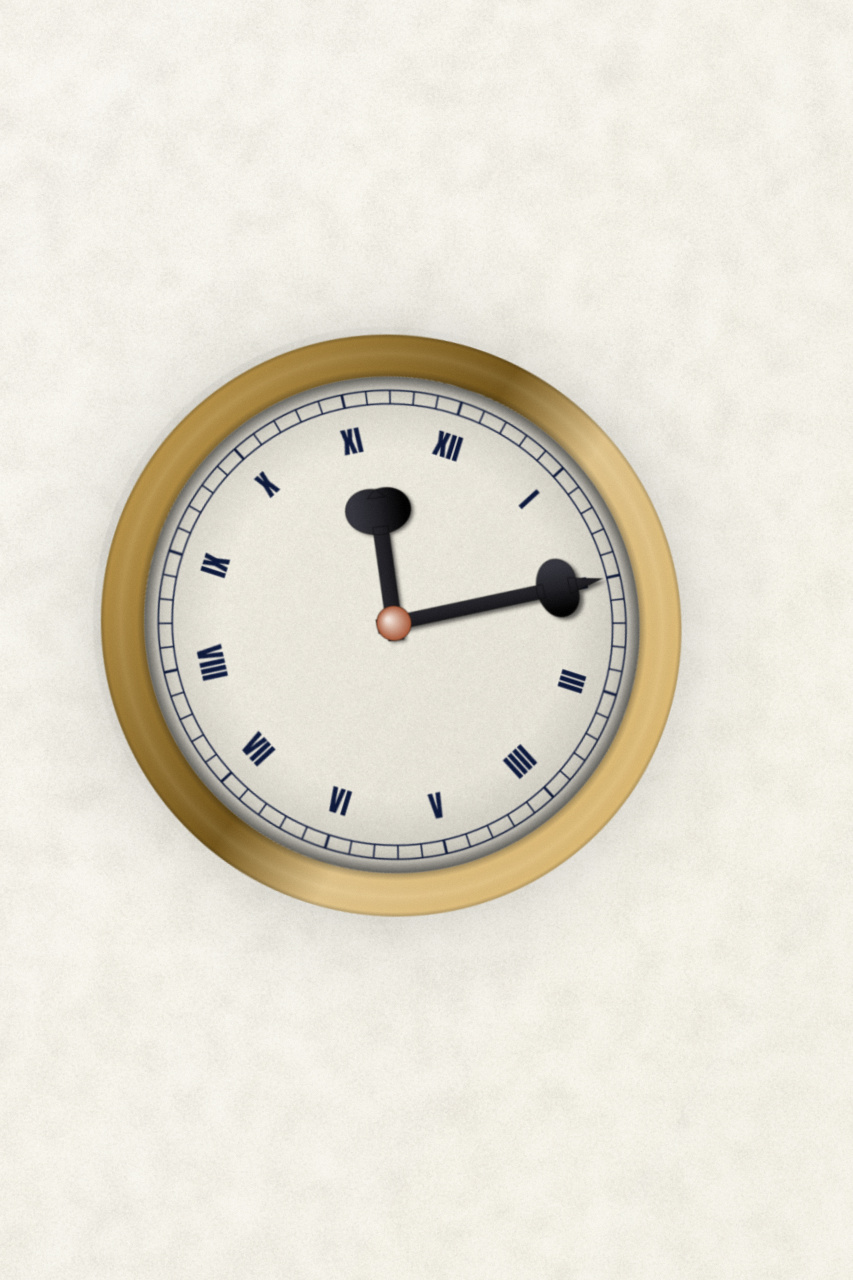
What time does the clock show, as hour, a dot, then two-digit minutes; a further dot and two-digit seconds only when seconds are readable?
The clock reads 11.10
